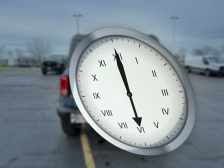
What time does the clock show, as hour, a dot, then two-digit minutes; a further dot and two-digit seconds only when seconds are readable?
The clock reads 6.00
